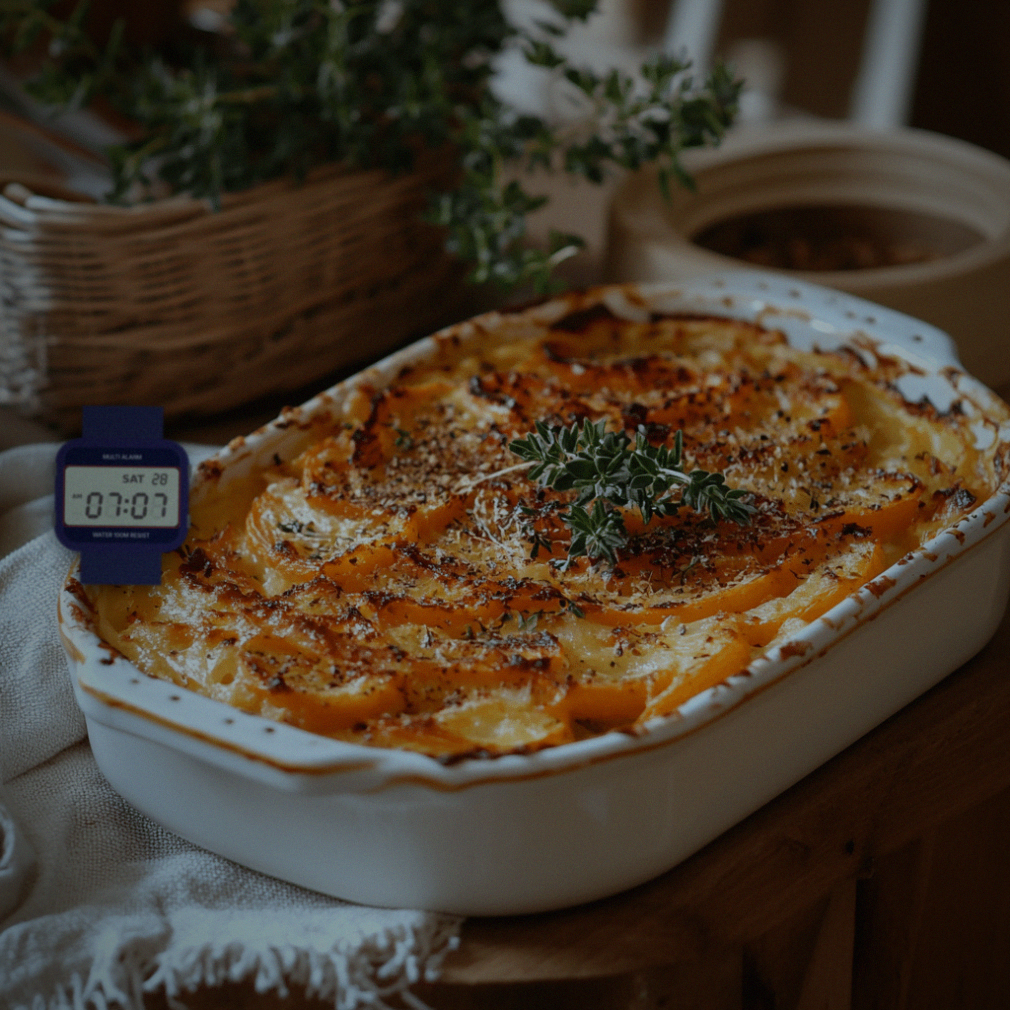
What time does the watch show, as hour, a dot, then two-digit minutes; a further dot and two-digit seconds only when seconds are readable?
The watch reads 7.07
